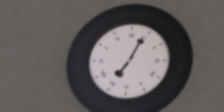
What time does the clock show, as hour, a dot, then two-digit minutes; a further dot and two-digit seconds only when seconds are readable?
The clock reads 7.04
